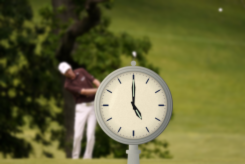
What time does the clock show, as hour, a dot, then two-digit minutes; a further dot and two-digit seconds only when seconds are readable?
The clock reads 5.00
